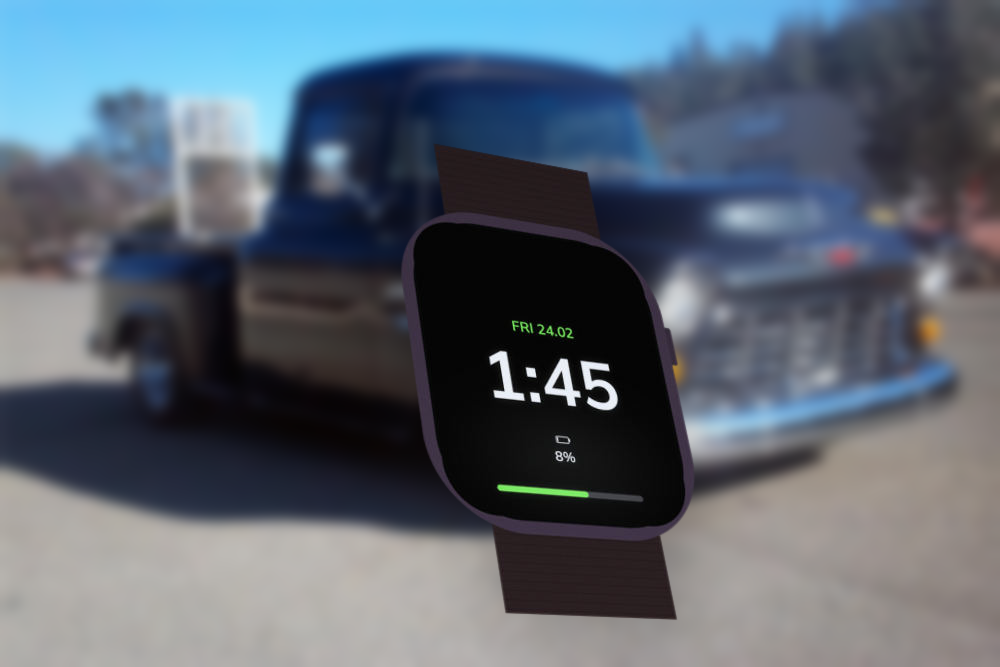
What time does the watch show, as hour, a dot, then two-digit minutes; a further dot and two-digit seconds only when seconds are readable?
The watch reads 1.45
